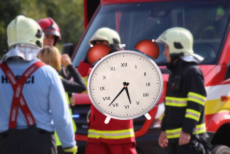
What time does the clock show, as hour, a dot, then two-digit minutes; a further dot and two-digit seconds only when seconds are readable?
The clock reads 5.37
